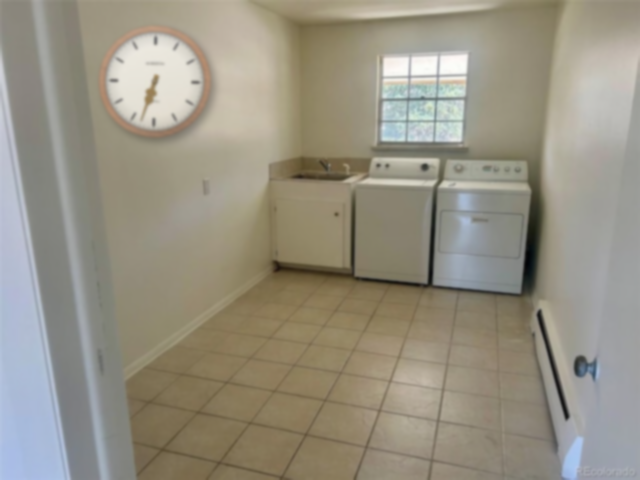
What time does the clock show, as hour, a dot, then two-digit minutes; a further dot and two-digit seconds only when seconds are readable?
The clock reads 6.33
